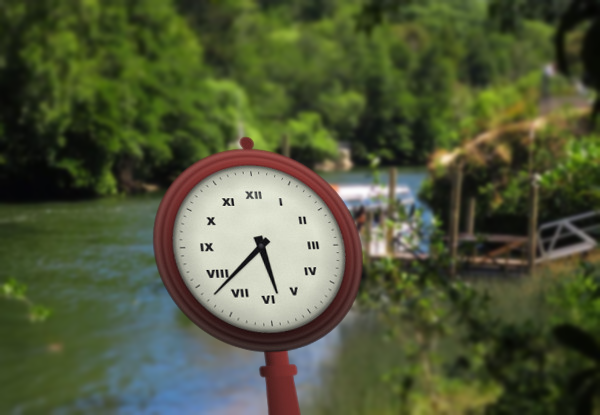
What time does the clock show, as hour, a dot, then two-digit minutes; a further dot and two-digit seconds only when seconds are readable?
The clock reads 5.38
